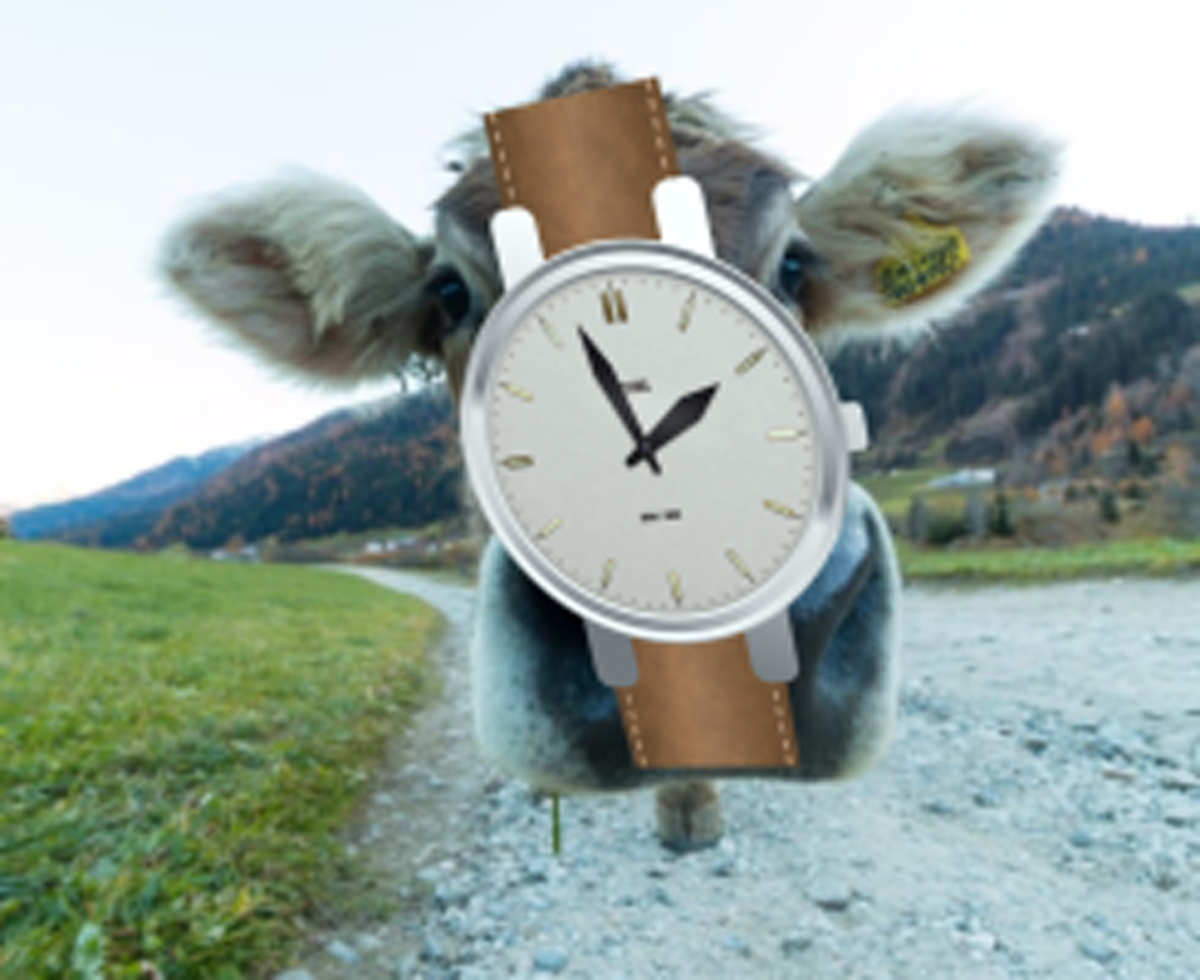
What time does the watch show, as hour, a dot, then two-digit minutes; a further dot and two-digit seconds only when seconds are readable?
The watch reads 1.57
